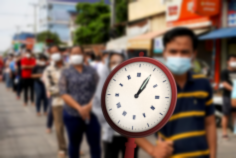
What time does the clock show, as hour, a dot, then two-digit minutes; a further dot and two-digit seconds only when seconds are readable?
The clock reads 1.05
